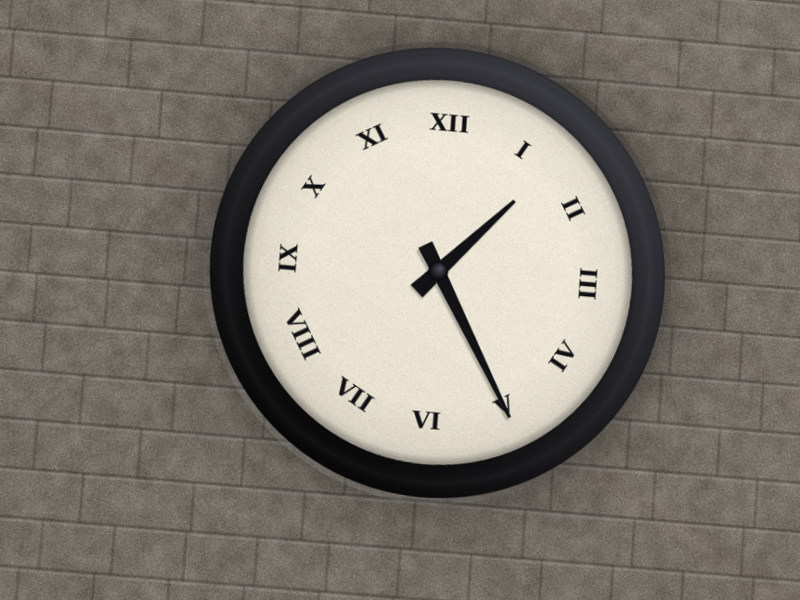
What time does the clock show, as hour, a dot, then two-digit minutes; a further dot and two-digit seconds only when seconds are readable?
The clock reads 1.25
